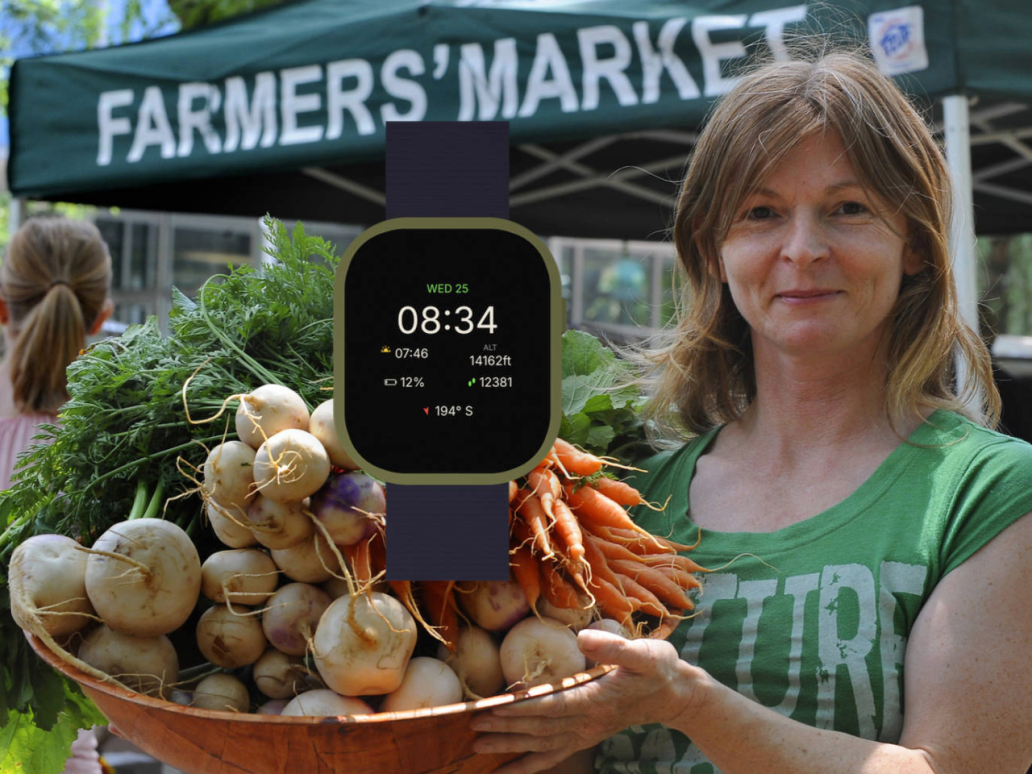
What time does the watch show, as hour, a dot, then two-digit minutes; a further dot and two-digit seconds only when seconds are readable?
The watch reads 8.34
